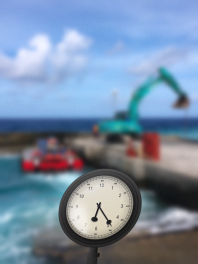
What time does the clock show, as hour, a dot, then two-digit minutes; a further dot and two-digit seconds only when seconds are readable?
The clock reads 6.24
